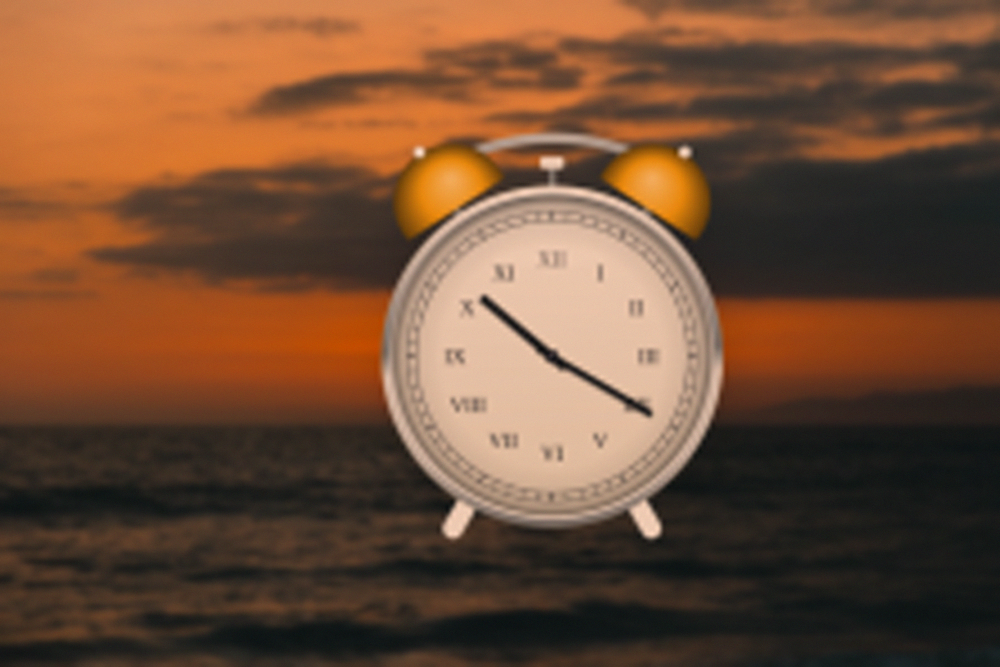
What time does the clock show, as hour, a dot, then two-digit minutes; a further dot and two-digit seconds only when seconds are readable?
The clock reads 10.20
